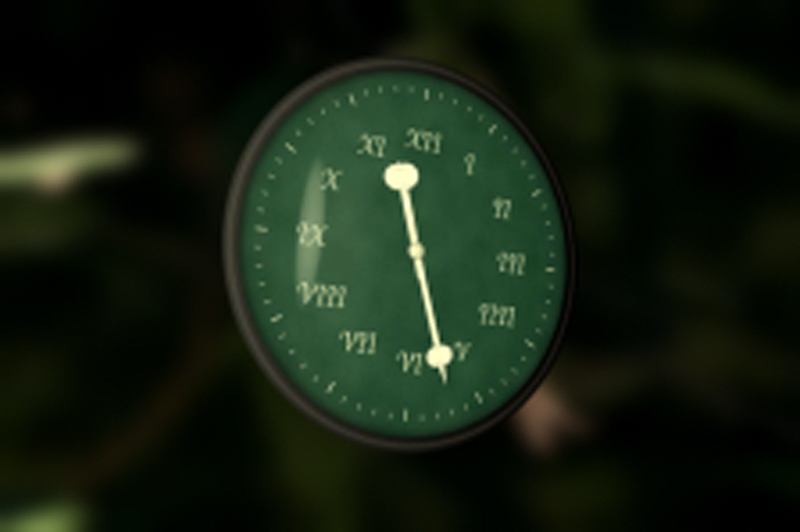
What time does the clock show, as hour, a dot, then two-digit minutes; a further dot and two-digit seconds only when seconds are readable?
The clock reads 11.27
